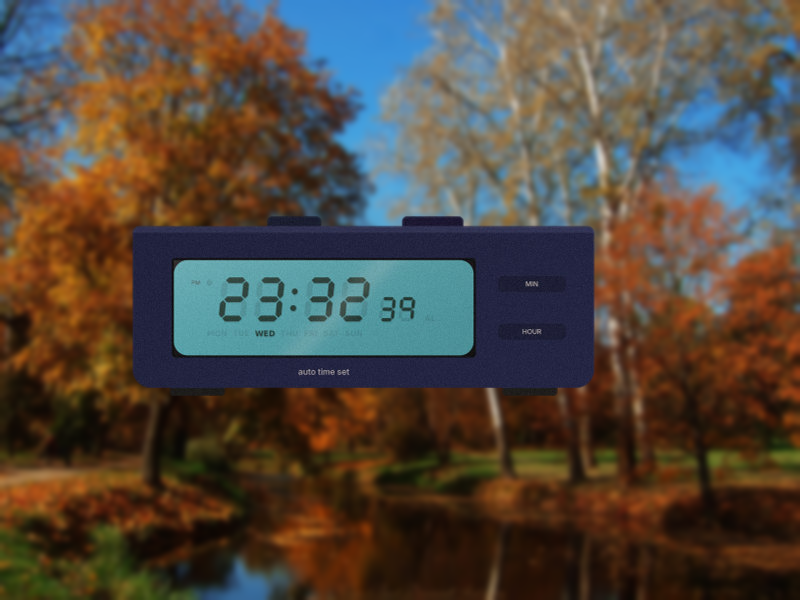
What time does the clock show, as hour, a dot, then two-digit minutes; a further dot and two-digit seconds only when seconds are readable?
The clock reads 23.32.39
